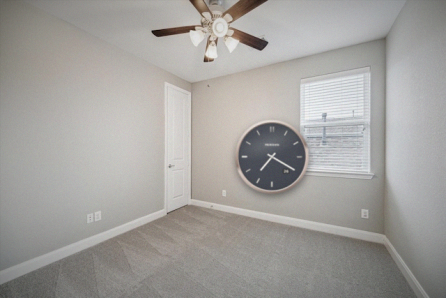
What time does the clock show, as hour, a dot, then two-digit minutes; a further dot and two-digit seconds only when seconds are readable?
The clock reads 7.20
